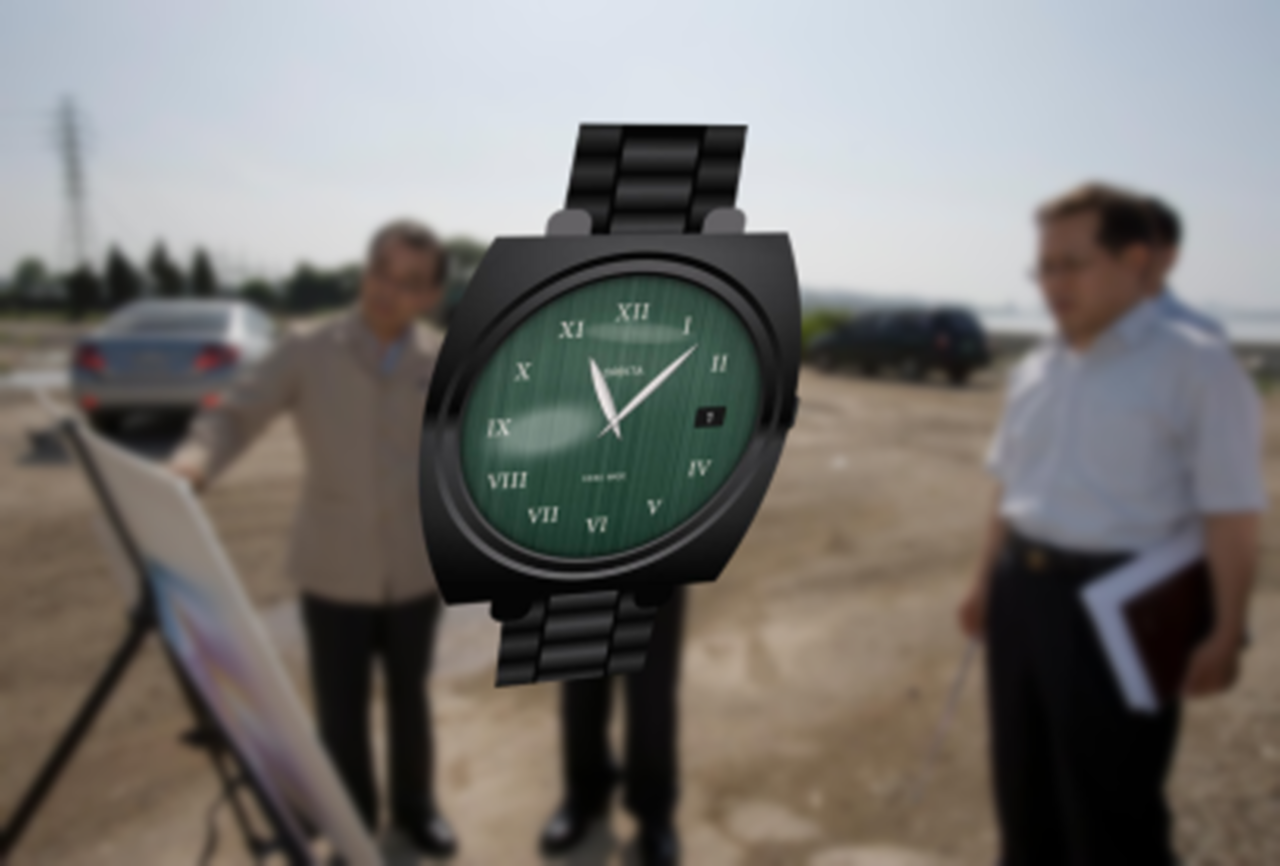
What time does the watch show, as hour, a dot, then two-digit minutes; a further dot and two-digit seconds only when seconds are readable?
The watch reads 11.07
